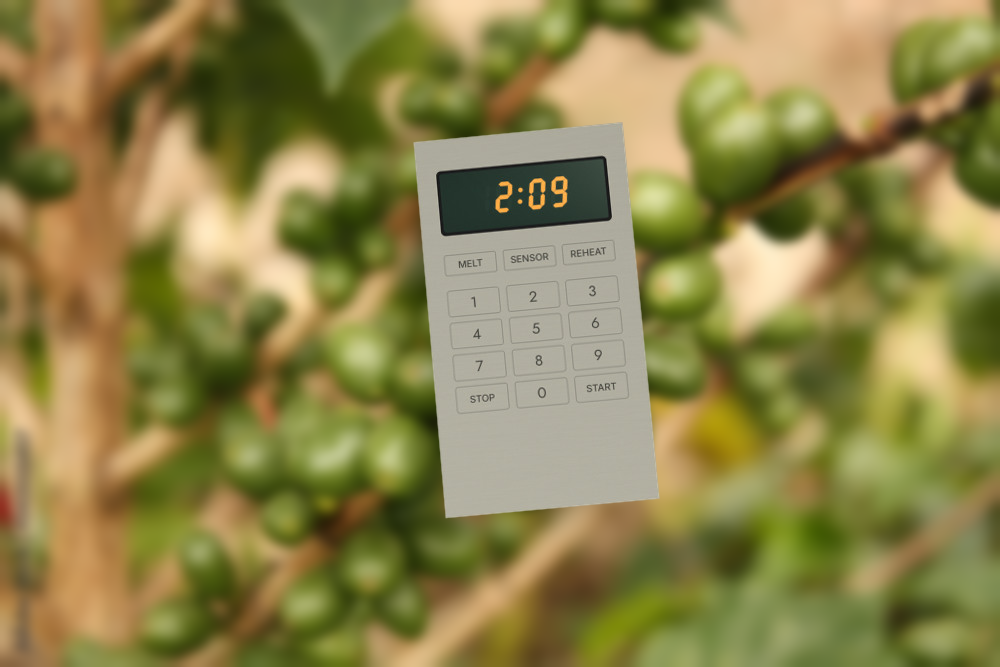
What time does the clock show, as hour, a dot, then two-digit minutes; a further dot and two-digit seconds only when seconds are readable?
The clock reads 2.09
